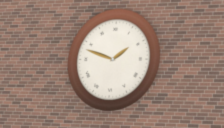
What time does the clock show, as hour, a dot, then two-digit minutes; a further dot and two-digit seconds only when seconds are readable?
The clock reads 1.48
